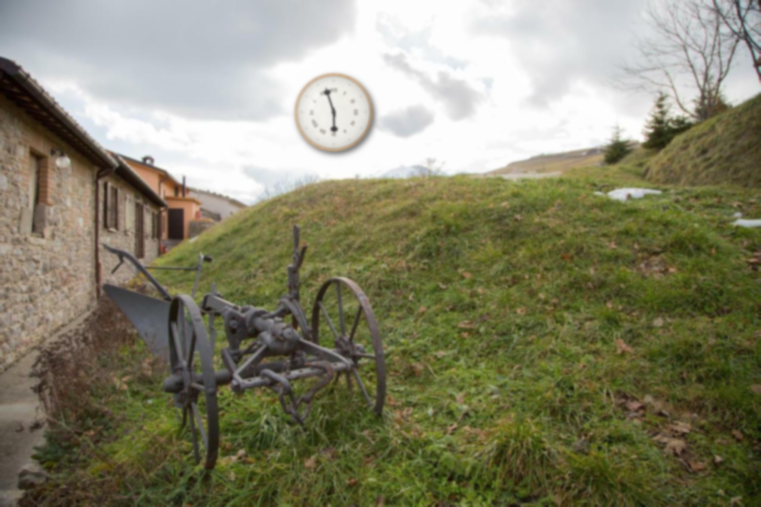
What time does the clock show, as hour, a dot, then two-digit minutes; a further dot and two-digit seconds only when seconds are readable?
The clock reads 5.57
